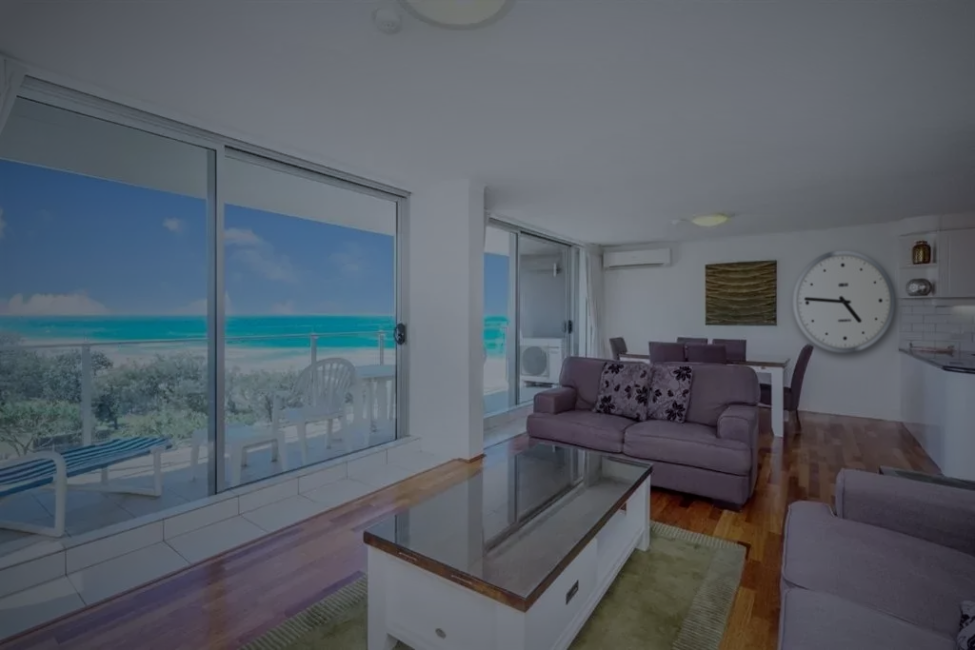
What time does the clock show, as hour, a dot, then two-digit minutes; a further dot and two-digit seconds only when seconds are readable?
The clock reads 4.46
